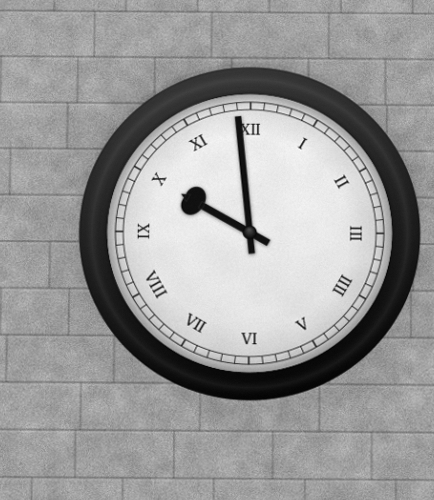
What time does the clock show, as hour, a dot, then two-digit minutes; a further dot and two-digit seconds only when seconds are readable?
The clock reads 9.59
